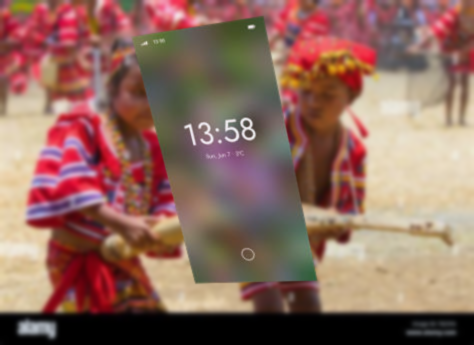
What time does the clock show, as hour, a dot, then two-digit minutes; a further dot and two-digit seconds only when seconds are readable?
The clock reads 13.58
